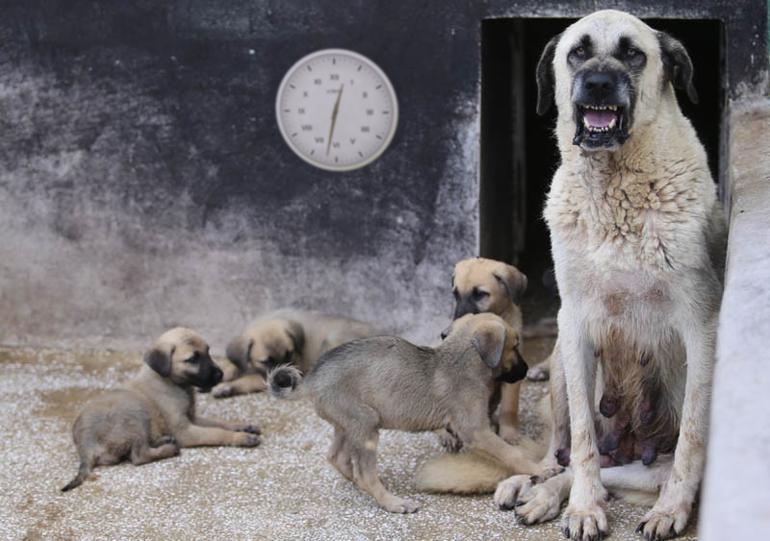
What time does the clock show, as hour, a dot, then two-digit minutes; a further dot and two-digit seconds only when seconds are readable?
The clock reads 12.32
